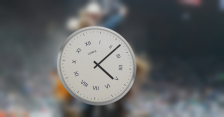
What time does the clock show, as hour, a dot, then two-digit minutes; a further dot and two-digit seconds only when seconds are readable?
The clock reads 5.12
